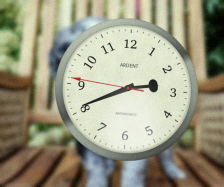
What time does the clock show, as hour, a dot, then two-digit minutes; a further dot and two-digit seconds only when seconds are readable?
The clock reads 2.40.46
